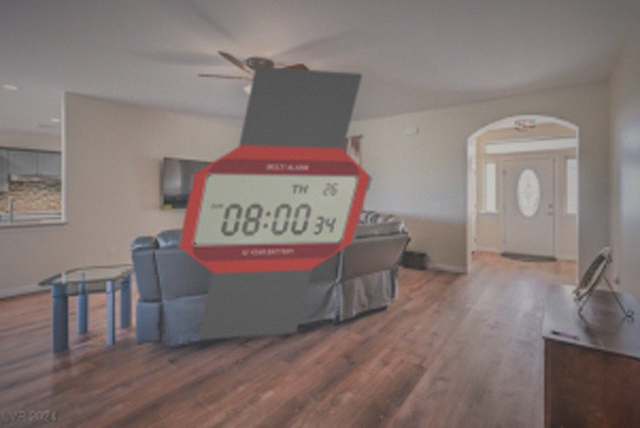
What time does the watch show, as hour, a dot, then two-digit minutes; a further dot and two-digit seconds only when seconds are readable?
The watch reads 8.00.34
